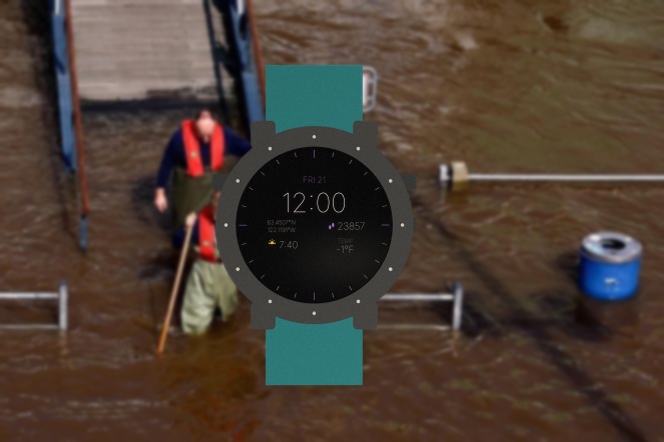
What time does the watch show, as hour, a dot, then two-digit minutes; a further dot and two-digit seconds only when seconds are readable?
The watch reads 12.00
